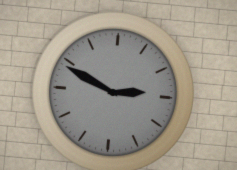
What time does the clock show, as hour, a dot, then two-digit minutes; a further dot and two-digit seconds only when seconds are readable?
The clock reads 2.49
